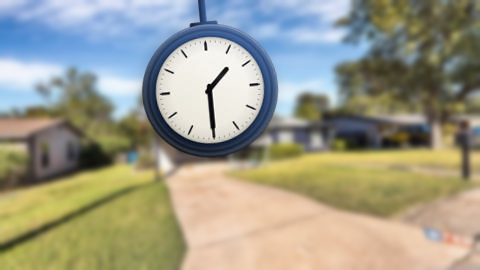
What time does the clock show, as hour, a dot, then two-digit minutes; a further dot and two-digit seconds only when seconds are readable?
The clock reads 1.30
